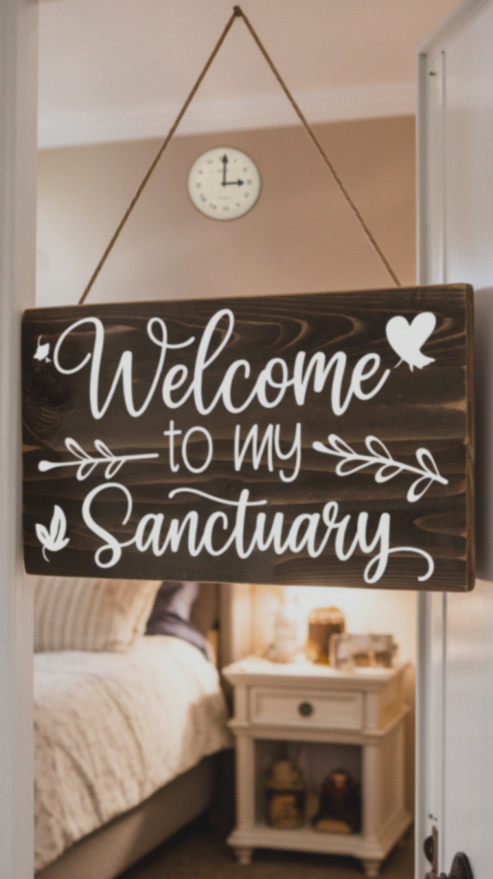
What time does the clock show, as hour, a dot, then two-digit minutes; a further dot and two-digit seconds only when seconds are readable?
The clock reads 3.01
